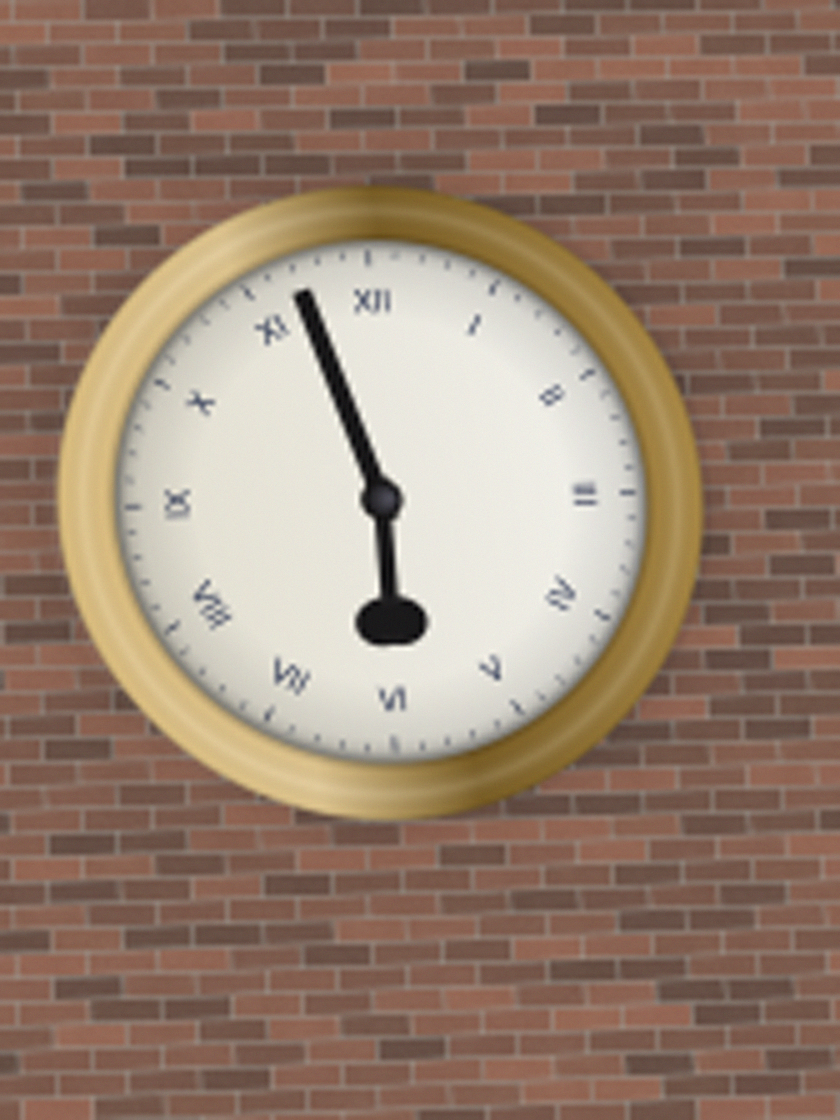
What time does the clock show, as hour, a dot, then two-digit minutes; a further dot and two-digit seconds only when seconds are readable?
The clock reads 5.57
